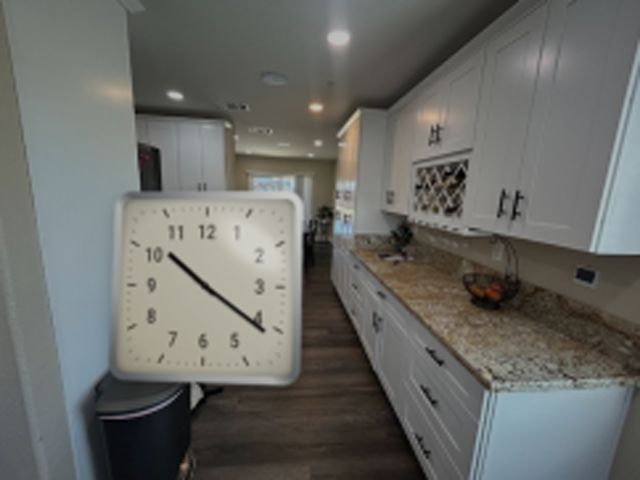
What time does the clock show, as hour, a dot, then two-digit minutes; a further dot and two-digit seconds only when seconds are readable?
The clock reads 10.21
